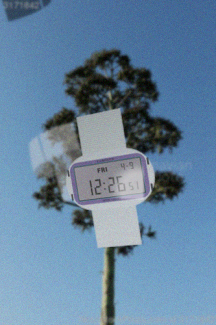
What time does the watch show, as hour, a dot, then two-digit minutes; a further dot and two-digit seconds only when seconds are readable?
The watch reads 12.26.51
